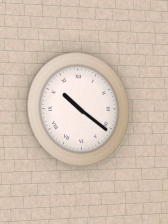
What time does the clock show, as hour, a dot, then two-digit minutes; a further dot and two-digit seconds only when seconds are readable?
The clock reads 10.21
